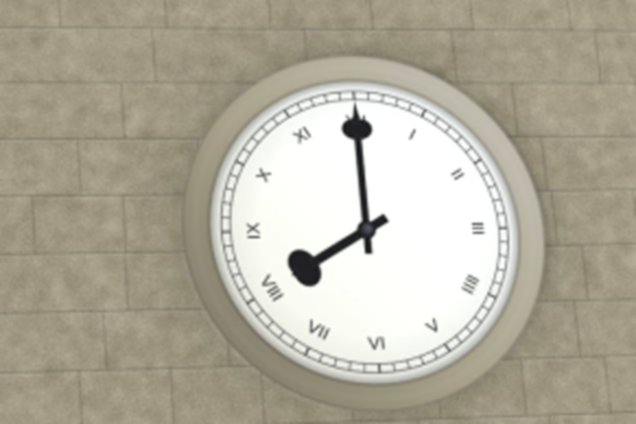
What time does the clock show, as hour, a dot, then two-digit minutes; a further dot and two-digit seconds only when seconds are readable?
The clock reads 8.00
